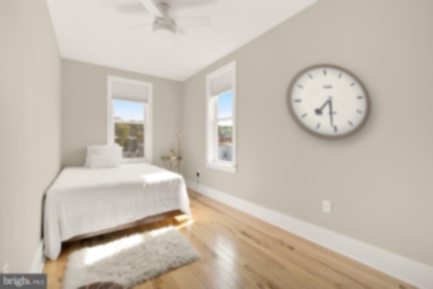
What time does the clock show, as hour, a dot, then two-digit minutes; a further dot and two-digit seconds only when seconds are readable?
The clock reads 7.31
